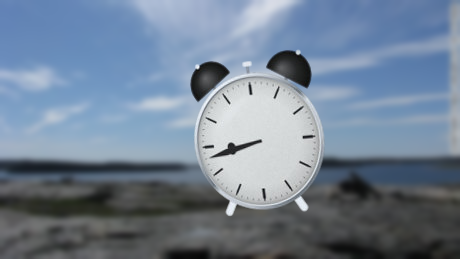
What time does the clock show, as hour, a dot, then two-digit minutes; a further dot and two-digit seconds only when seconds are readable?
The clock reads 8.43
